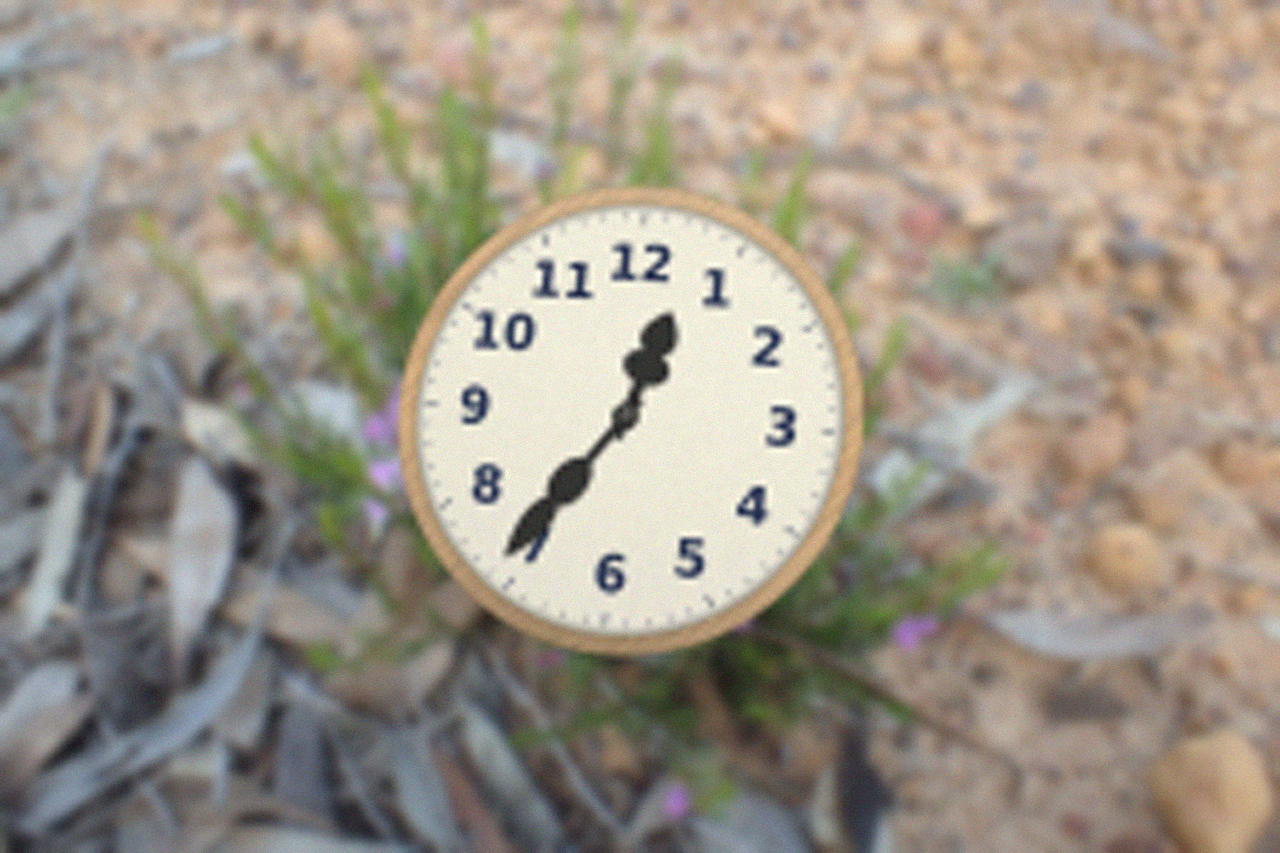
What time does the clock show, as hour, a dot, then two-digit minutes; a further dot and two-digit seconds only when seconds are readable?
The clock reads 12.36
